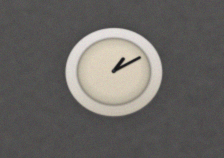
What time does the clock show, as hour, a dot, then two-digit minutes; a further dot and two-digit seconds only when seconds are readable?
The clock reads 1.10
